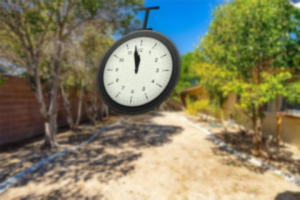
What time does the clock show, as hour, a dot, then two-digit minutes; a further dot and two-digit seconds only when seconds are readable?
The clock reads 11.58
